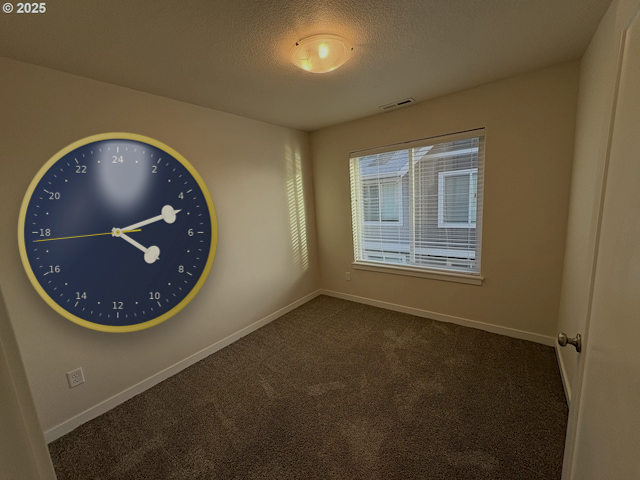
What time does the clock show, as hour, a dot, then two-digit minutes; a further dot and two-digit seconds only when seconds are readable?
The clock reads 8.11.44
